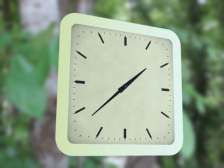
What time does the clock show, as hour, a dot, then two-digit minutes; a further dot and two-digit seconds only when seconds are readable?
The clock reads 1.38
